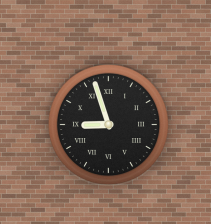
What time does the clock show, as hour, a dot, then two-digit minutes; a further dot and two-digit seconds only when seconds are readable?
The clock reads 8.57
